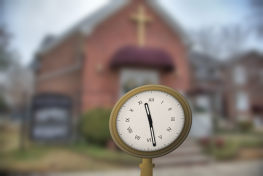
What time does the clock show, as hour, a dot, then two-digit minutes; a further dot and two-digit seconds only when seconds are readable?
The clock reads 11.28
